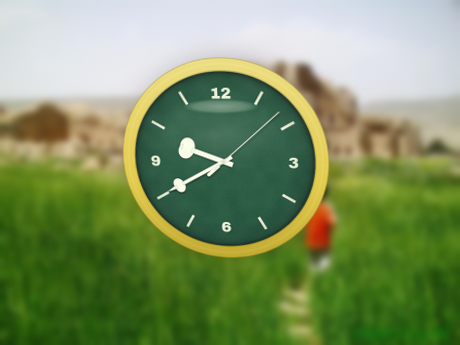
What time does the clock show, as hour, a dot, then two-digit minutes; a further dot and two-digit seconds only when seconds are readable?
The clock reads 9.40.08
